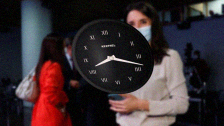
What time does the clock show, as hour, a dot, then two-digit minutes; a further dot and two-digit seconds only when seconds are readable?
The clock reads 8.18
